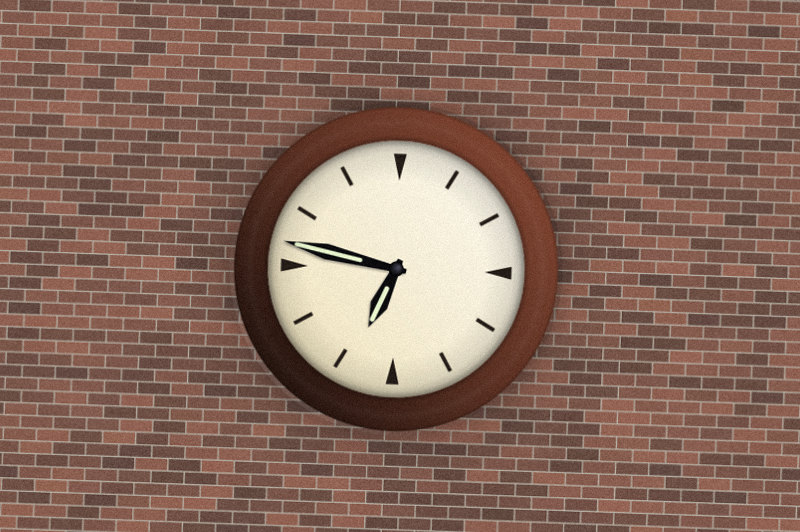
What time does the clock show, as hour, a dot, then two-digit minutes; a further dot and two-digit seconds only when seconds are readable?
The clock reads 6.47
